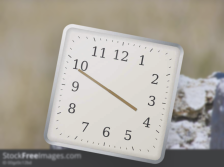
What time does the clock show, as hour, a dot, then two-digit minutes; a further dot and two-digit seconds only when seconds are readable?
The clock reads 3.49
